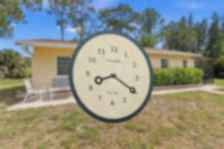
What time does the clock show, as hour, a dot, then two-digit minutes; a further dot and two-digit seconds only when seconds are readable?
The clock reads 8.20
